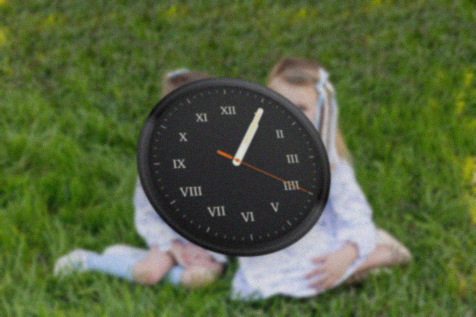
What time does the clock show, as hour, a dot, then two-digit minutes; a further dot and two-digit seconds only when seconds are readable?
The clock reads 1.05.20
